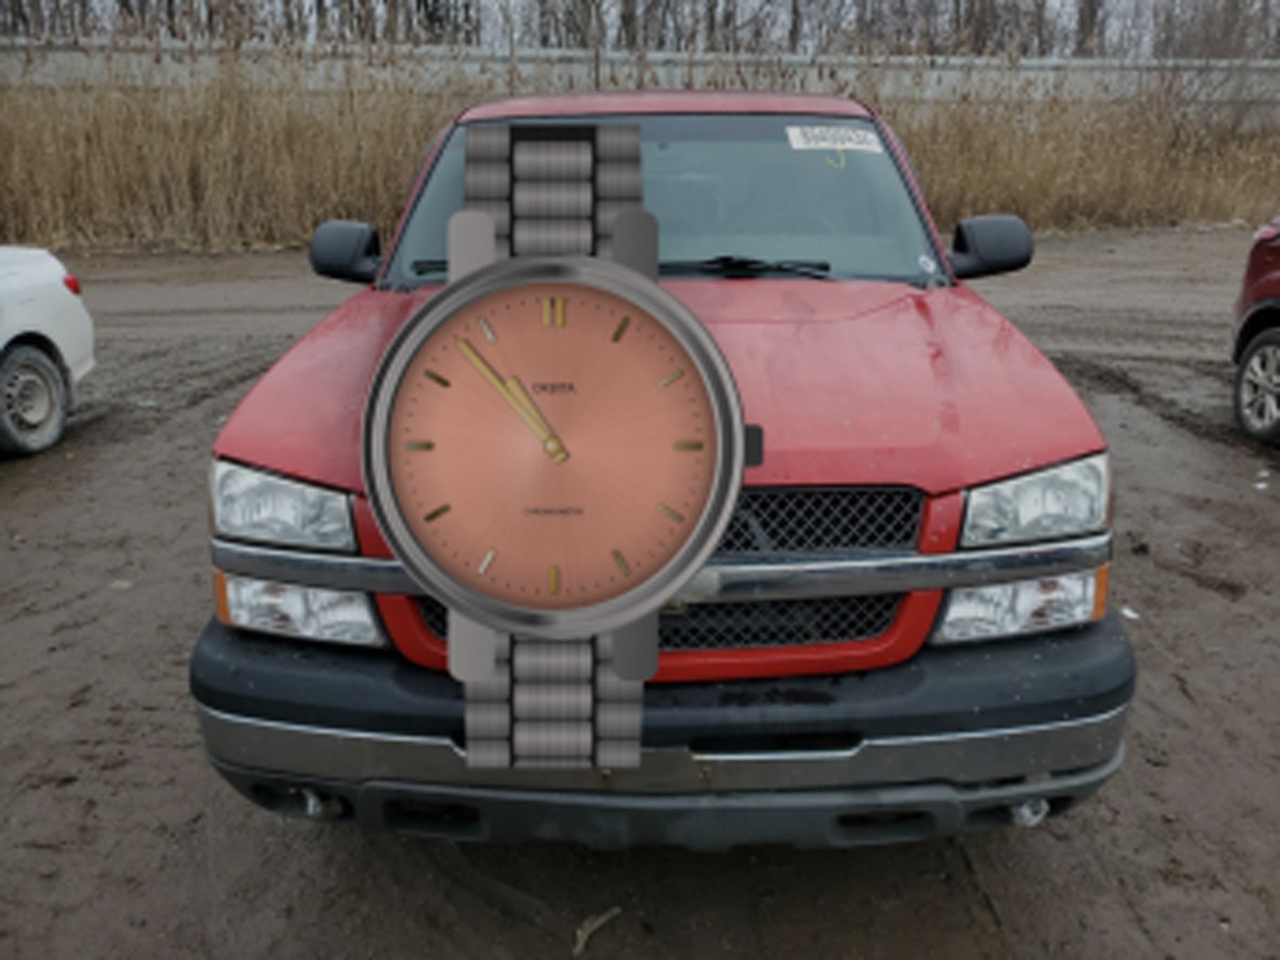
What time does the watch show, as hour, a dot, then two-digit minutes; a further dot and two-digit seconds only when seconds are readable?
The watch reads 10.53
